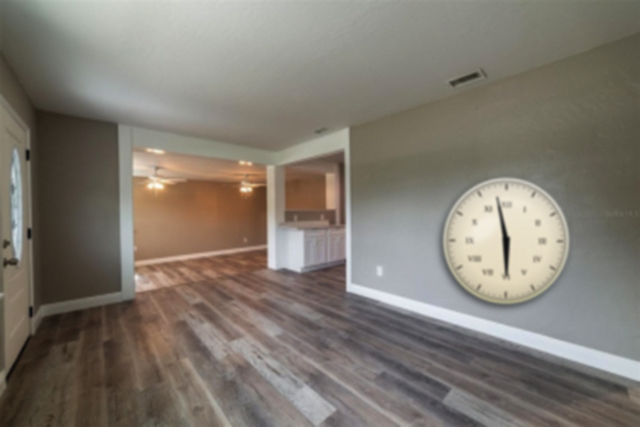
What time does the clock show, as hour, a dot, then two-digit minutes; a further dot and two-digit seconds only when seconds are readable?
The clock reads 5.58
